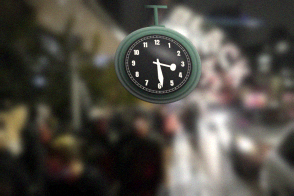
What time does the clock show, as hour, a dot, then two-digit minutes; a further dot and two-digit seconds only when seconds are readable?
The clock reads 3.29
